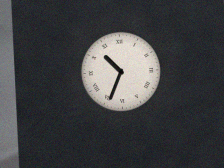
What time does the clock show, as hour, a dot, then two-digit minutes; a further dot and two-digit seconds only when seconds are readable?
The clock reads 10.34
